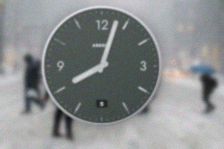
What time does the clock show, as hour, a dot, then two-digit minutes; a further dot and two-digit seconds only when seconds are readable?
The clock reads 8.03
